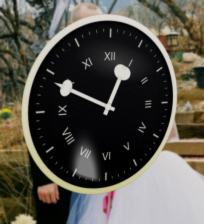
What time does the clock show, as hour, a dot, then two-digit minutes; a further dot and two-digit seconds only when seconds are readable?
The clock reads 12.49
